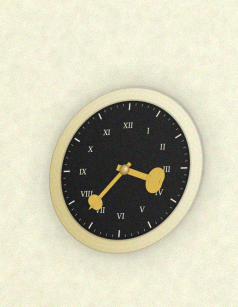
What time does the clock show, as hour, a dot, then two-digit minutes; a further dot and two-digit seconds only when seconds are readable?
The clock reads 3.37
